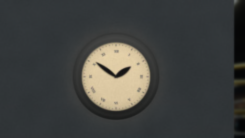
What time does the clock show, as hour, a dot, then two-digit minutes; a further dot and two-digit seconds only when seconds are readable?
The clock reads 1.51
